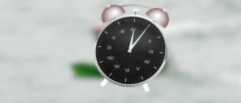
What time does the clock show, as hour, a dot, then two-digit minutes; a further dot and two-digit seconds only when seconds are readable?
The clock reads 12.05
